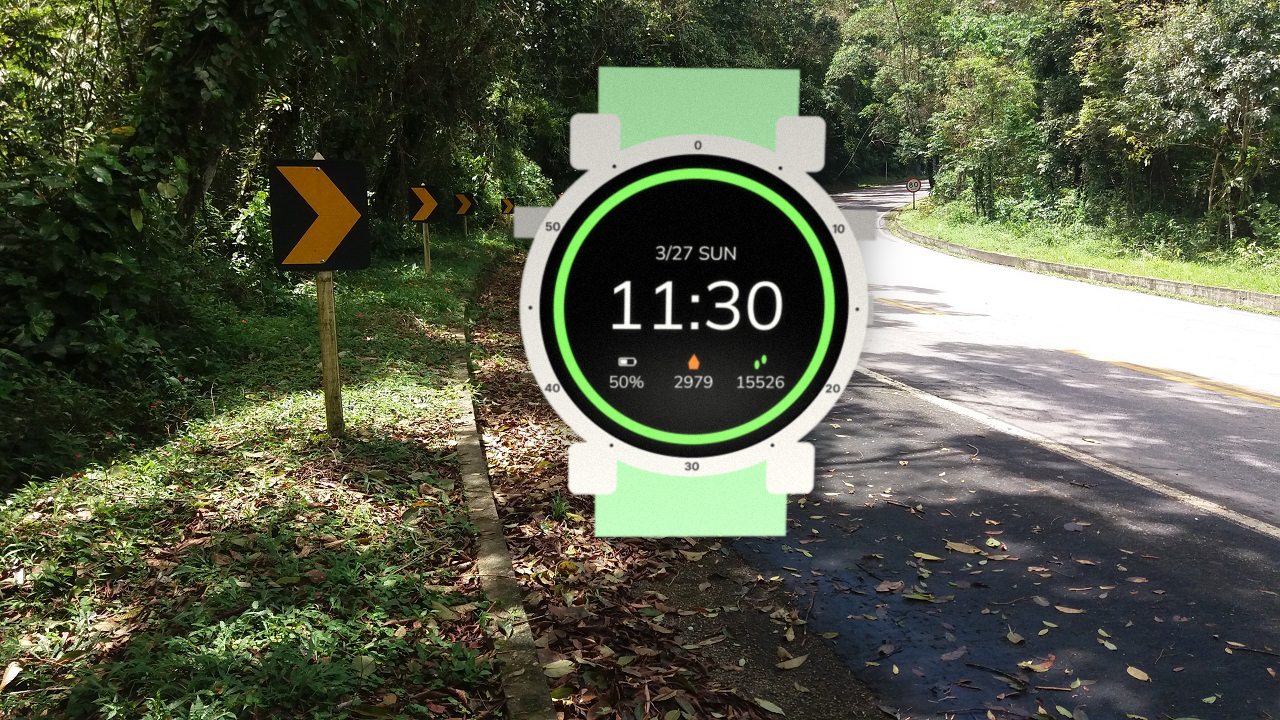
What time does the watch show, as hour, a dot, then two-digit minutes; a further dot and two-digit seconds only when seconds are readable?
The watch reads 11.30
